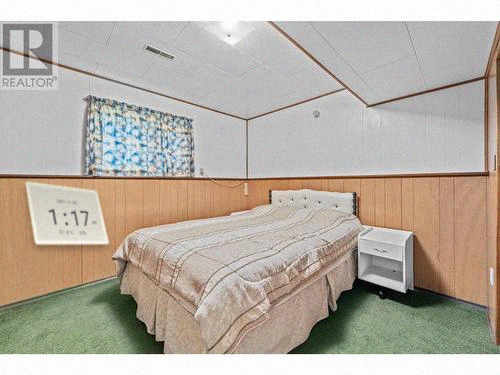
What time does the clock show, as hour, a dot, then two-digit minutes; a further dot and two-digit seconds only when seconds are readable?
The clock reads 1.17
